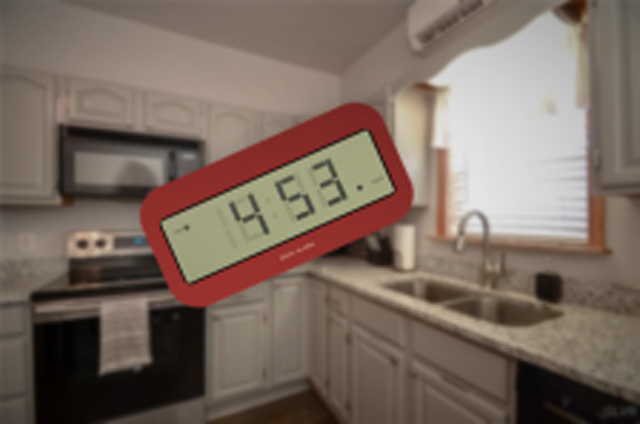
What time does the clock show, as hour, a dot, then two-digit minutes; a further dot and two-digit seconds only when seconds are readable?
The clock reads 4.53
